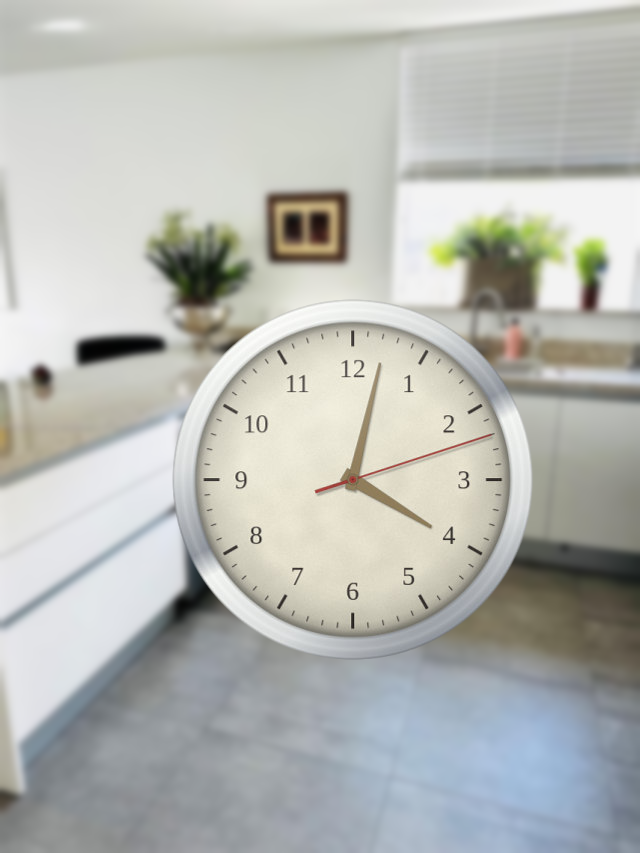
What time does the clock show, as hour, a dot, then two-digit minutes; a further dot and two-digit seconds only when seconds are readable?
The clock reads 4.02.12
